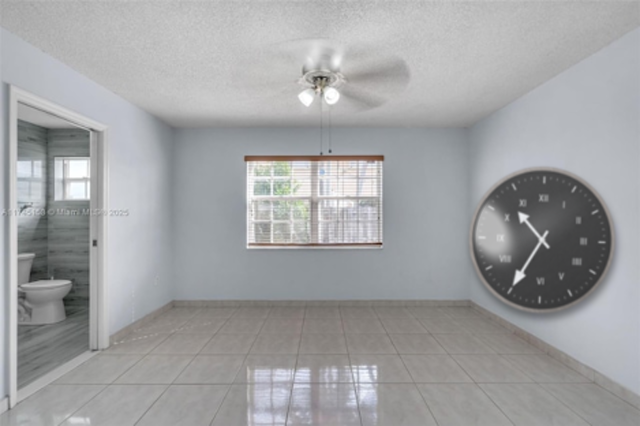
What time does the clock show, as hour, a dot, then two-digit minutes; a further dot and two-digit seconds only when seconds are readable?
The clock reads 10.35
